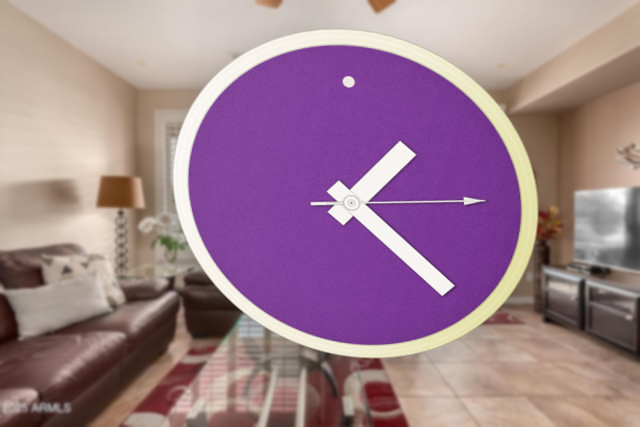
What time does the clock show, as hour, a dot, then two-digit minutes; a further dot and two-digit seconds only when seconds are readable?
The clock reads 1.22.14
